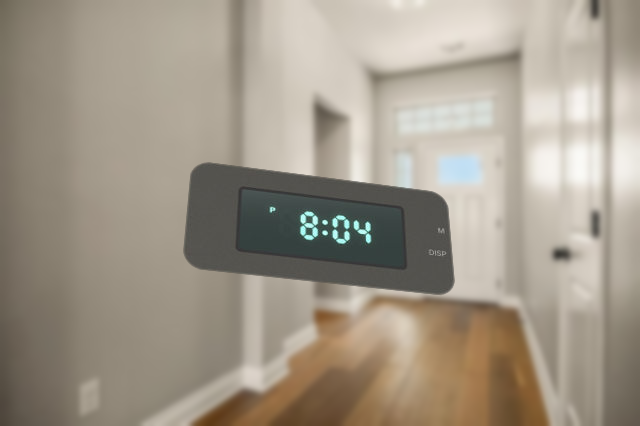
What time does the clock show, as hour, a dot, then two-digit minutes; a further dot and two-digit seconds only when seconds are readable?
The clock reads 8.04
